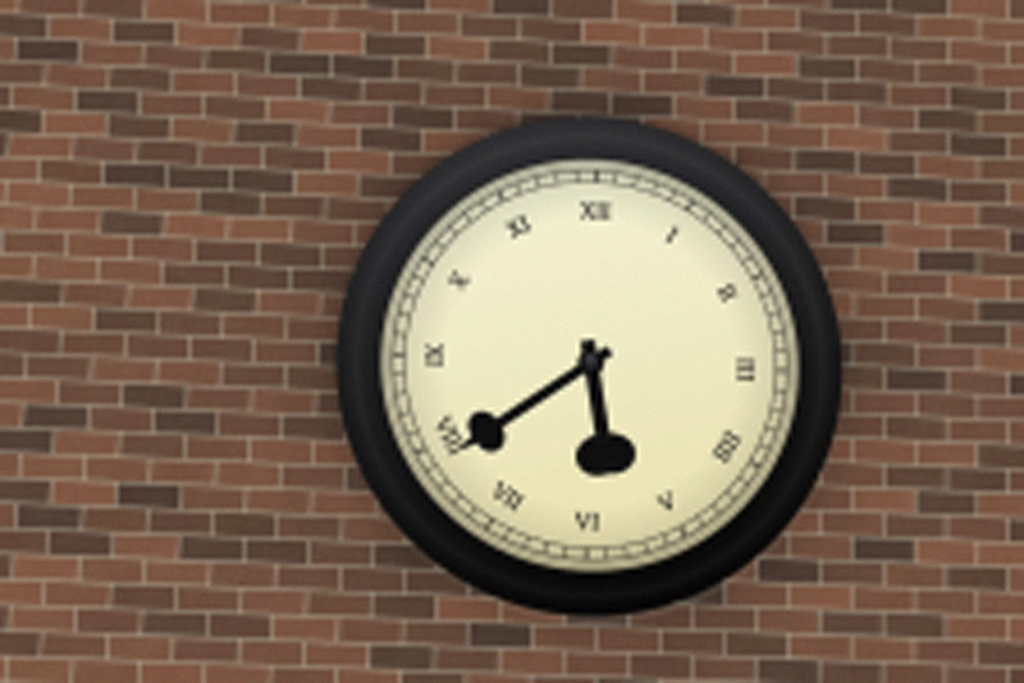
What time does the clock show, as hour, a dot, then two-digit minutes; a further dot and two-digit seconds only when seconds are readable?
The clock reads 5.39
